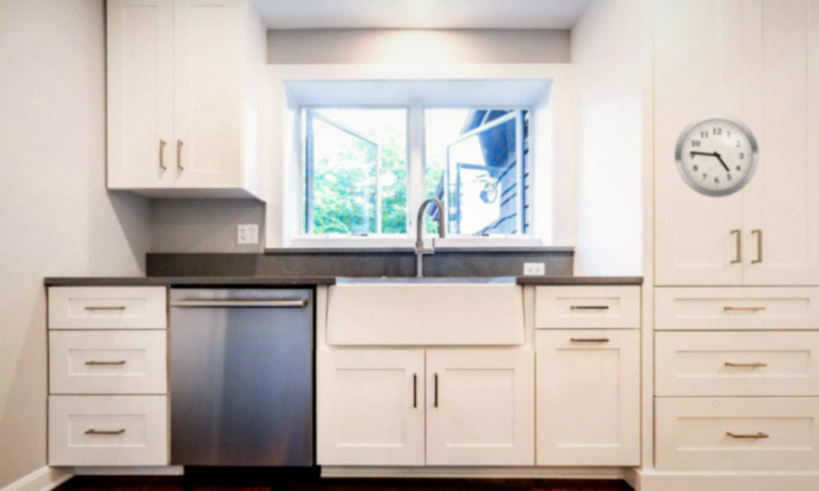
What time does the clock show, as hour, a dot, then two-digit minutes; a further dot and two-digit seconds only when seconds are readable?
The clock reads 4.46
